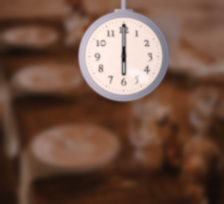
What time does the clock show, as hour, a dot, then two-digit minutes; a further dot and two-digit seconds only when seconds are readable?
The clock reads 6.00
